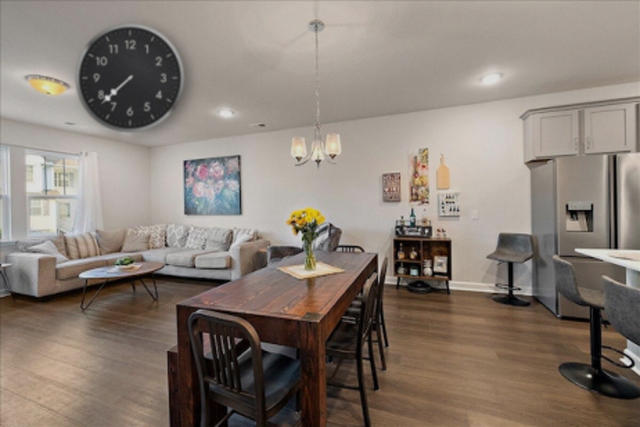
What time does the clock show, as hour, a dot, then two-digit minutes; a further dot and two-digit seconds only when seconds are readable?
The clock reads 7.38
